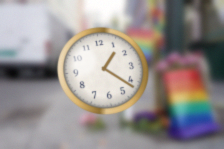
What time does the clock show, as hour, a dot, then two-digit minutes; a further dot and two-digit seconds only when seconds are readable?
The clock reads 1.22
